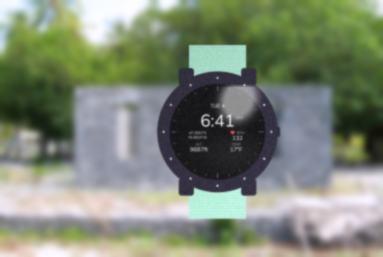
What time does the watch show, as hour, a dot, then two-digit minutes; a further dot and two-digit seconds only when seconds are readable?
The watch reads 6.41
